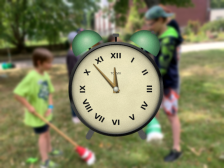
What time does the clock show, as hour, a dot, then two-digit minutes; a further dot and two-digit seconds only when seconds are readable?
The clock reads 11.53
